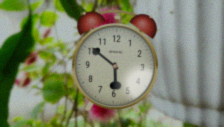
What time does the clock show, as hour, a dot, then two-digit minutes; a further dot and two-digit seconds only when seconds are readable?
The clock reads 5.51
